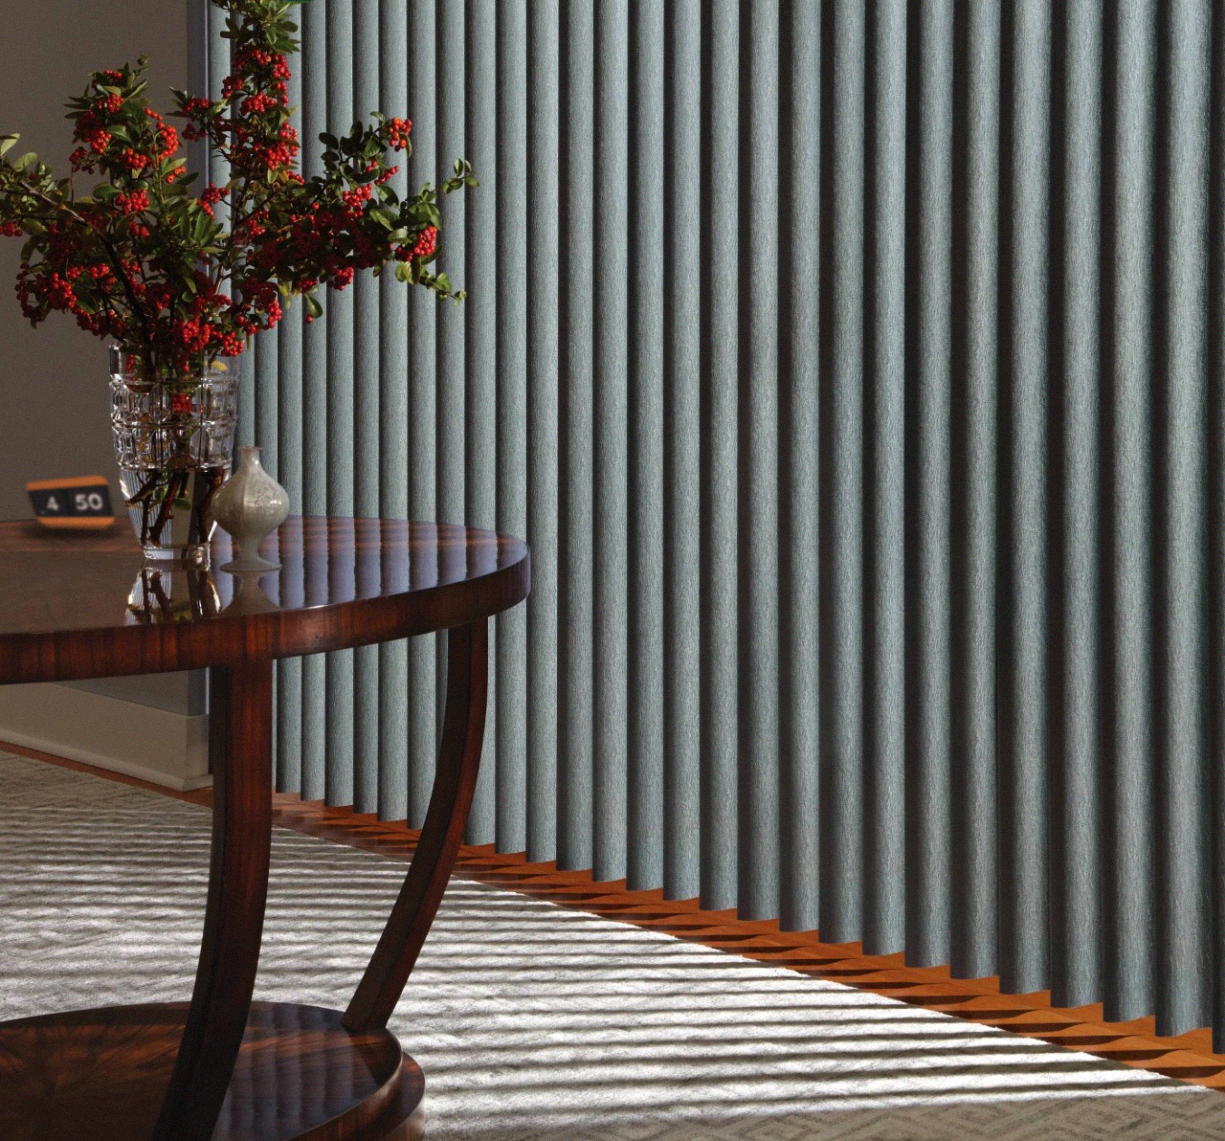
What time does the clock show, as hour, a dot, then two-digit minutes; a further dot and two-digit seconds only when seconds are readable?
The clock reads 4.50
